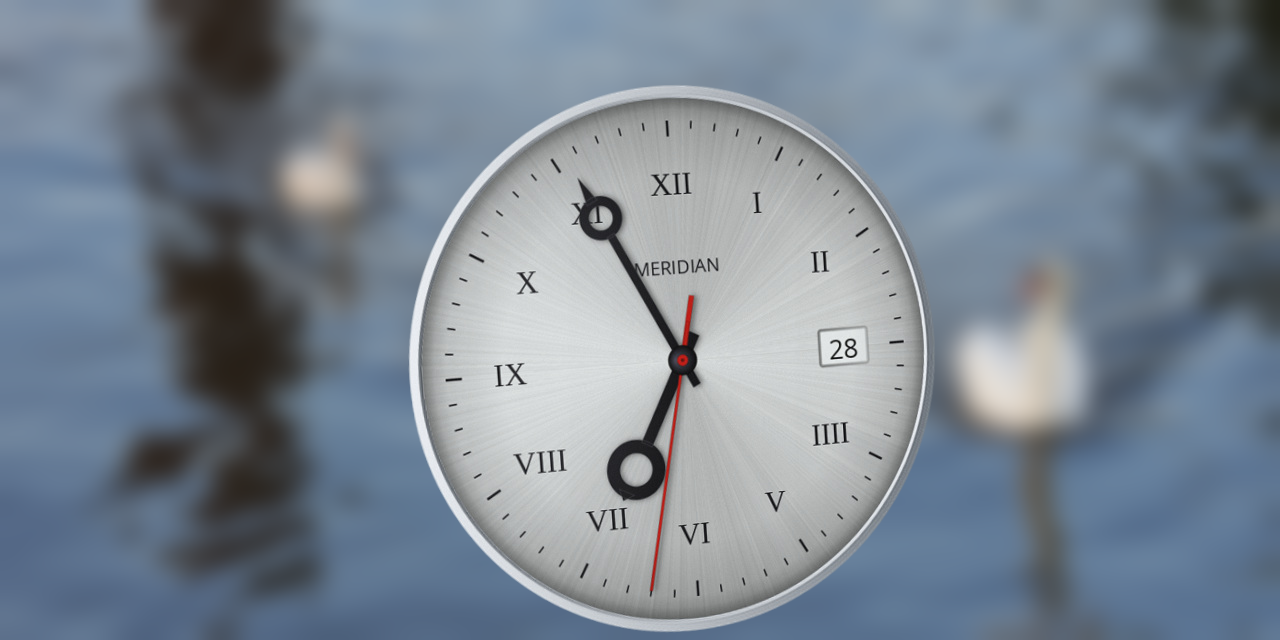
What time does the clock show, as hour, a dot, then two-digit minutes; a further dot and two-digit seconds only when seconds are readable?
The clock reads 6.55.32
